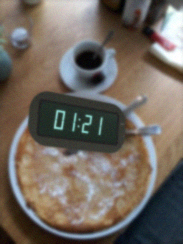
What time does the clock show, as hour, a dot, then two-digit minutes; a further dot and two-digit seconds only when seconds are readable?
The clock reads 1.21
